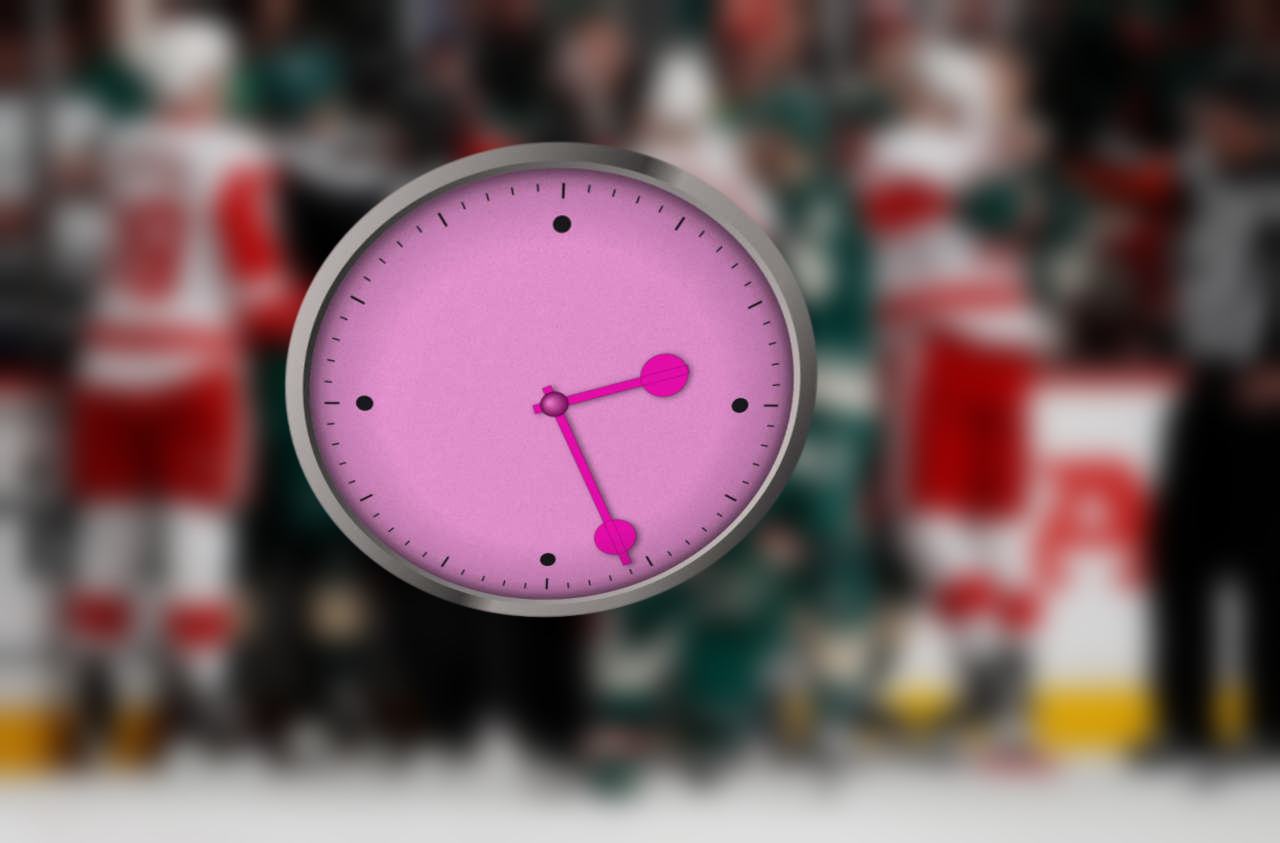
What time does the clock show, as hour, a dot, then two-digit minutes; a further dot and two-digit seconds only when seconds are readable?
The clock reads 2.26
